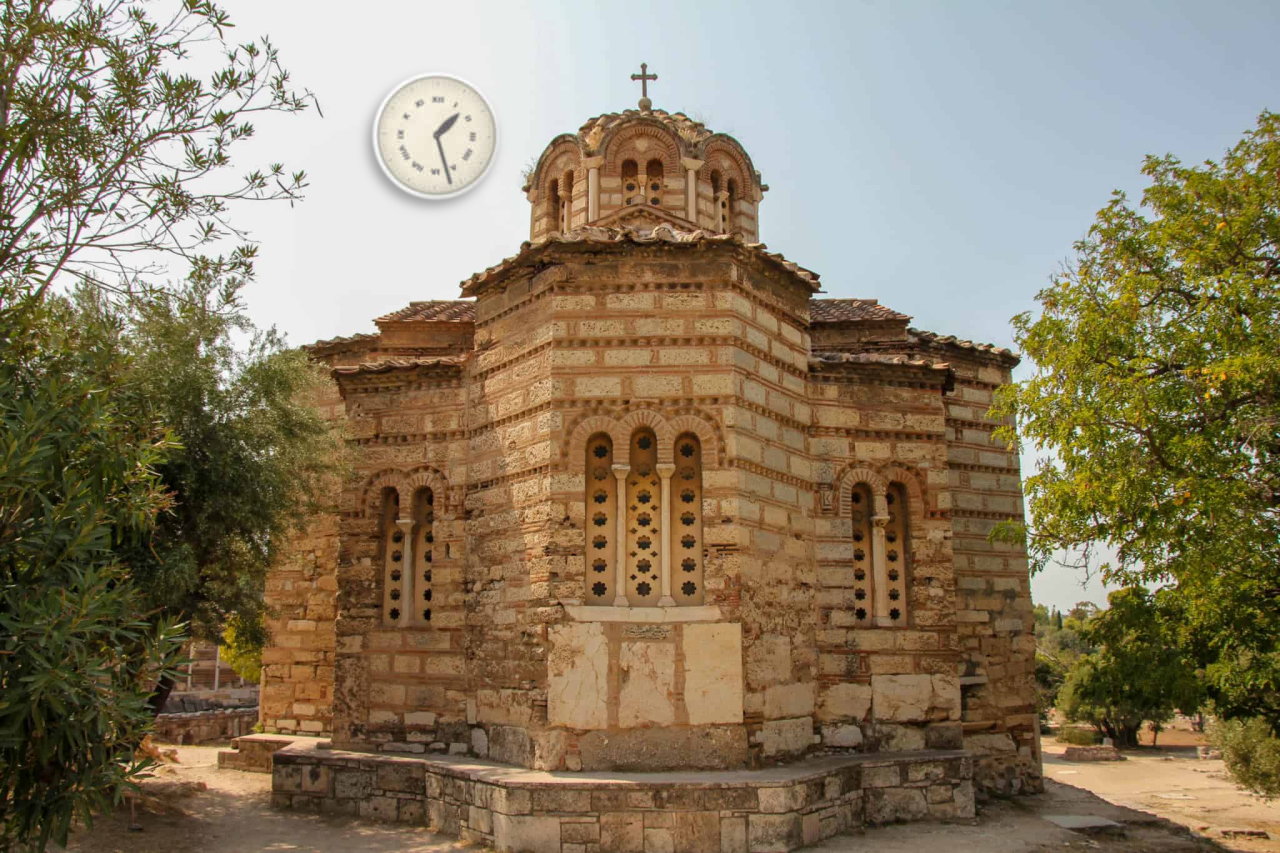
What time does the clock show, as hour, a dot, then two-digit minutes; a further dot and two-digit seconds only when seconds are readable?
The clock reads 1.27
